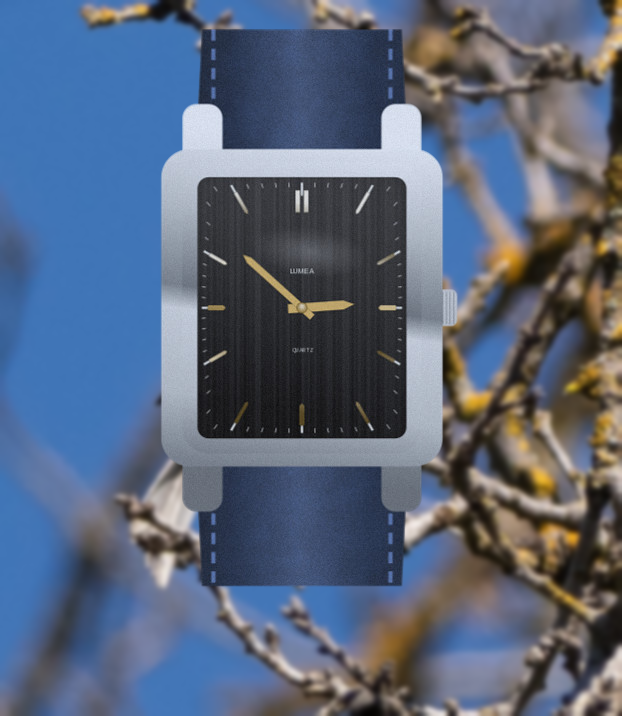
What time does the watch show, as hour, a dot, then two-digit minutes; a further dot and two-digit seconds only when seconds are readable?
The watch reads 2.52
